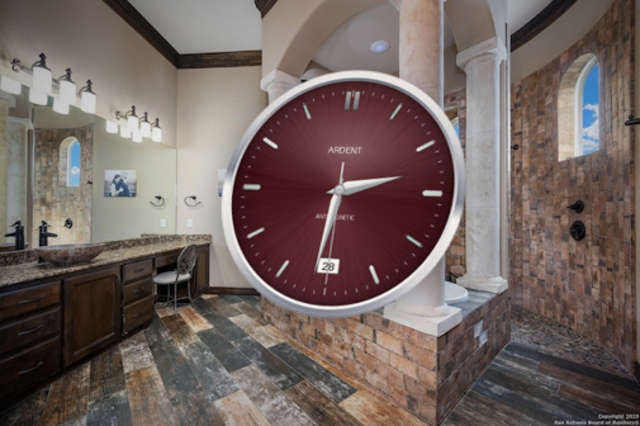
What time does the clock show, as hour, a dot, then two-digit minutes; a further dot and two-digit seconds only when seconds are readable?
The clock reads 2.31.30
